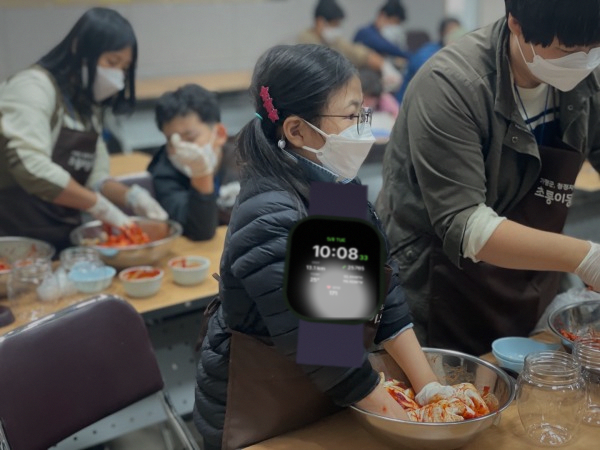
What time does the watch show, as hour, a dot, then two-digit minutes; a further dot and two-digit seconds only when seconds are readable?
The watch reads 10.08
